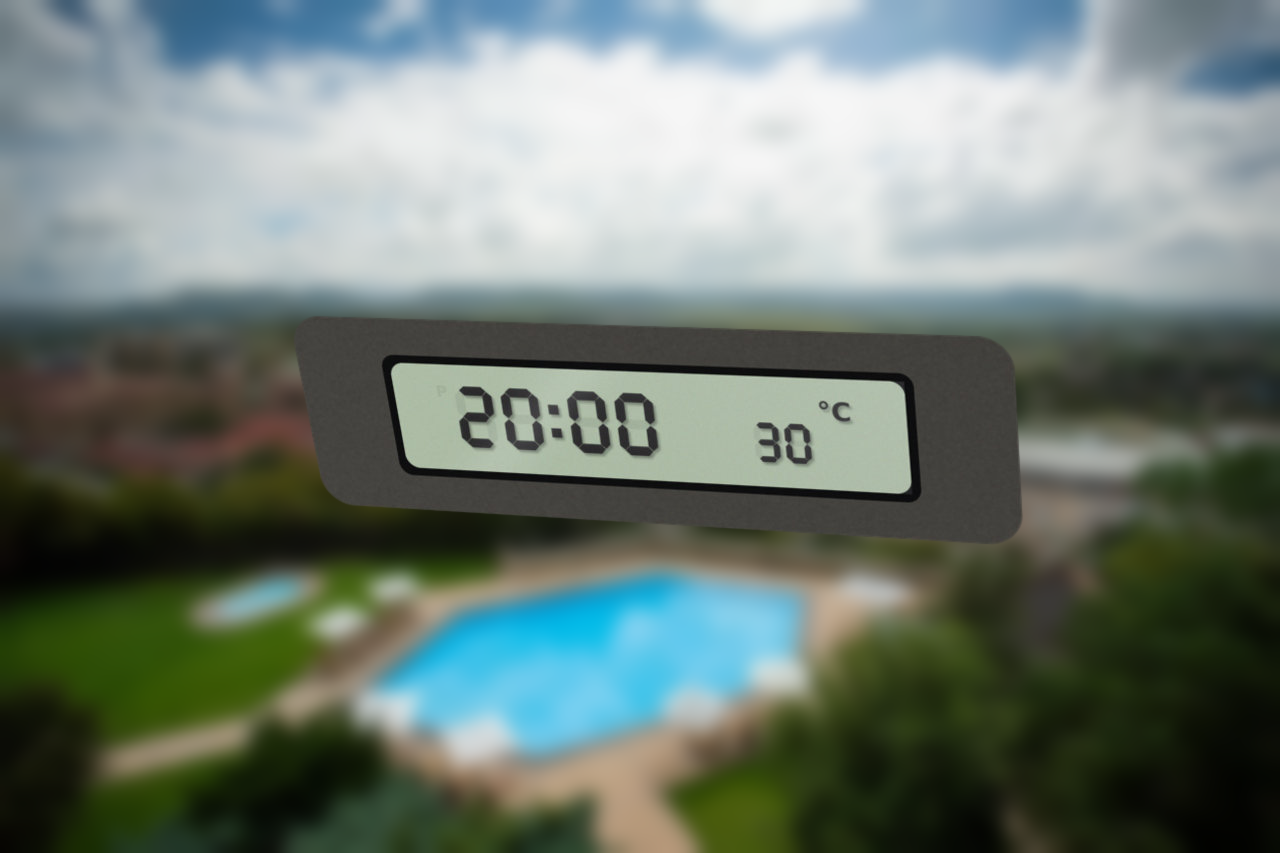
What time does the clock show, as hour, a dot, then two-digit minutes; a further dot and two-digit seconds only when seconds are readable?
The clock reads 20.00
